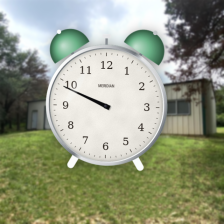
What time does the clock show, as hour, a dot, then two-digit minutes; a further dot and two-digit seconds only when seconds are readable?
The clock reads 9.49
